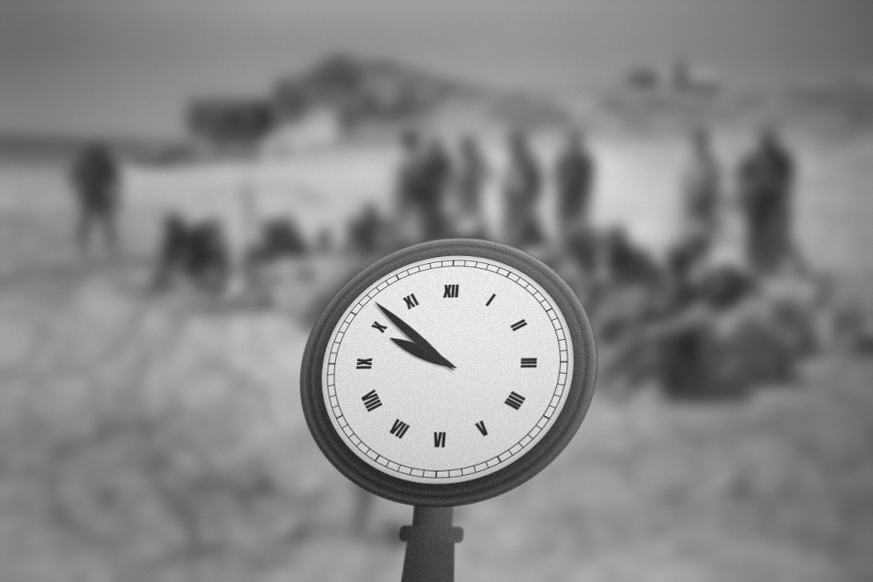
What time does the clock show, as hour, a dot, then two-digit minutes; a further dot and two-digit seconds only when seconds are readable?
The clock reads 9.52
